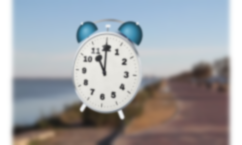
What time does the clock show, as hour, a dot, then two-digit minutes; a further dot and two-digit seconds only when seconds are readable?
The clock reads 11.00
